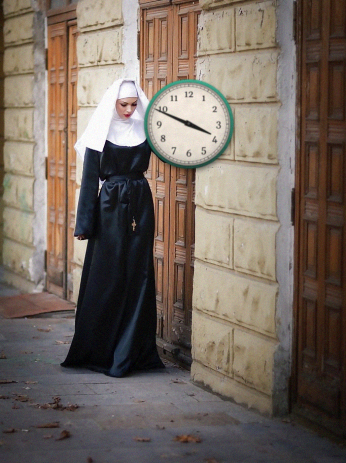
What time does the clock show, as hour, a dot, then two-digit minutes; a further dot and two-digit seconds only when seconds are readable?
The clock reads 3.49
